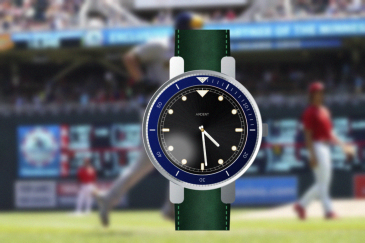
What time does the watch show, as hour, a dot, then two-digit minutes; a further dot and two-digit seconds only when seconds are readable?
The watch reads 4.29
